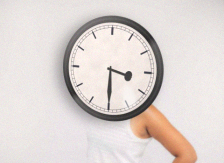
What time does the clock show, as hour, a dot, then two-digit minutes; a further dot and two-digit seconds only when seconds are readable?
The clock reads 3.30
